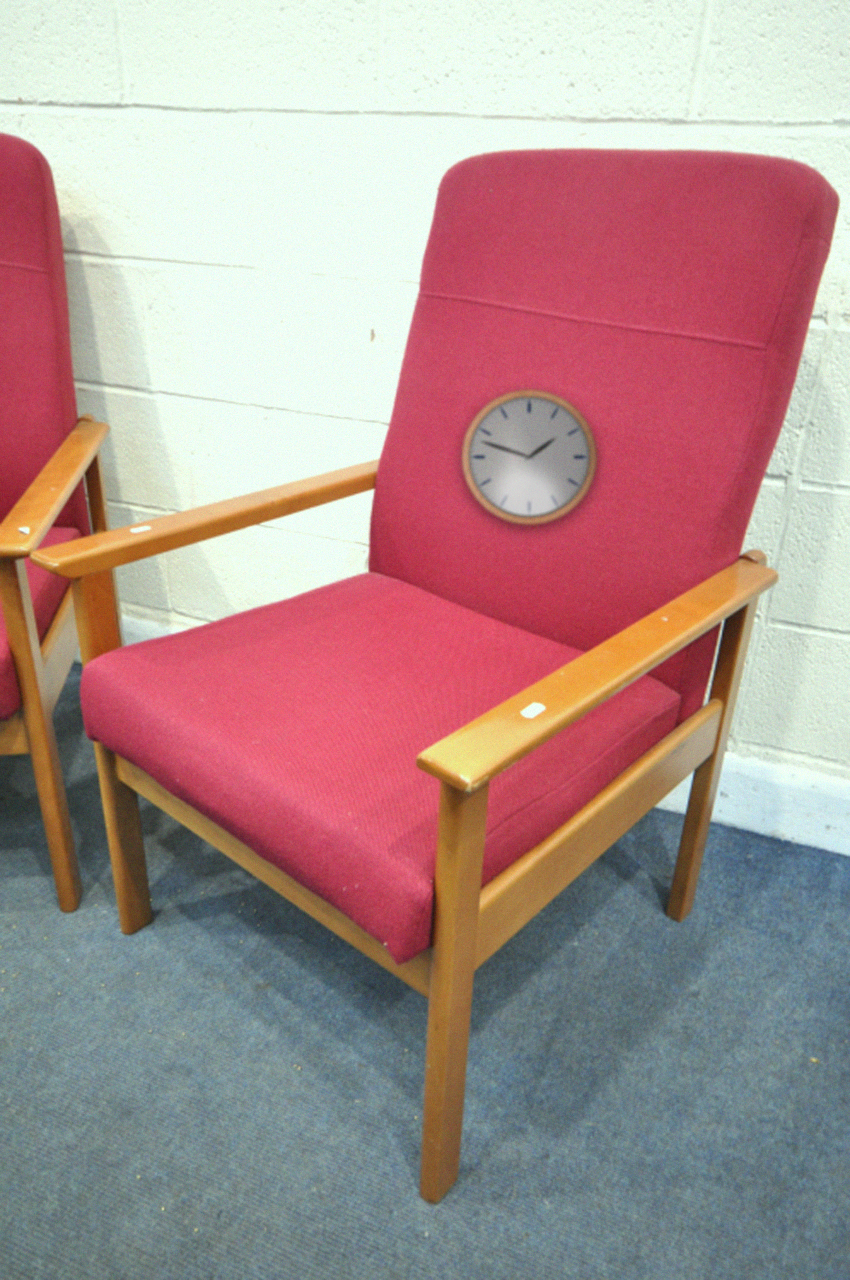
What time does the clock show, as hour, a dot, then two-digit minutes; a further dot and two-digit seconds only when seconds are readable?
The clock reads 1.48
